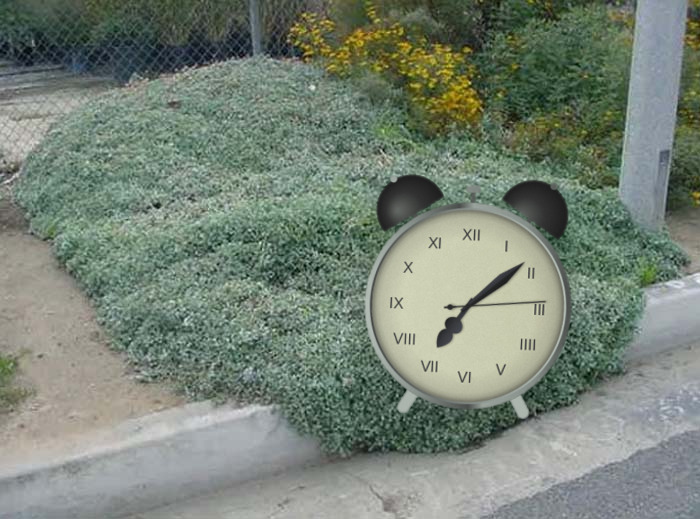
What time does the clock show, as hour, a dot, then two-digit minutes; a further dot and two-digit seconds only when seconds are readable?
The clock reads 7.08.14
